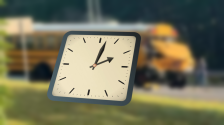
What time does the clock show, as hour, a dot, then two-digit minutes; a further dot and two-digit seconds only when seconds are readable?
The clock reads 2.02
